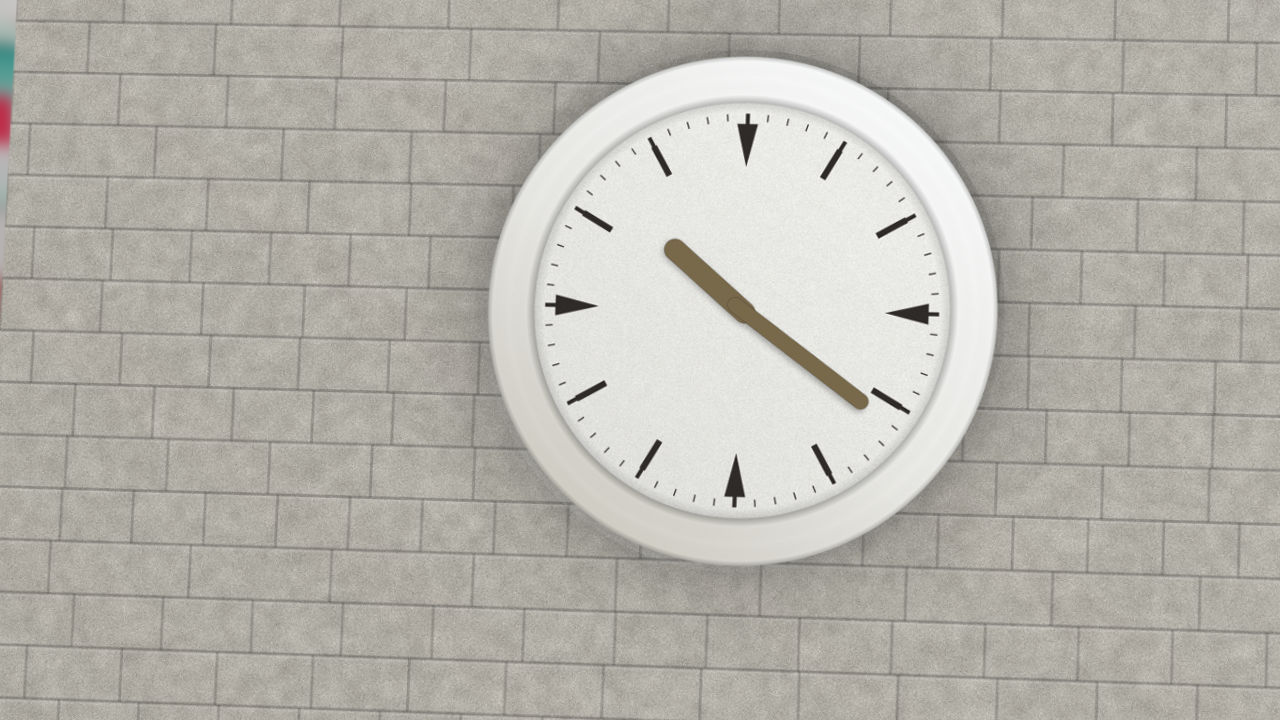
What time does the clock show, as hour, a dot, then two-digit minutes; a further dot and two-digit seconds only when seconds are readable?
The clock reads 10.21
